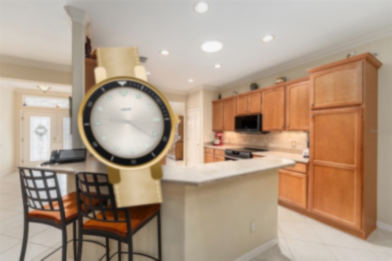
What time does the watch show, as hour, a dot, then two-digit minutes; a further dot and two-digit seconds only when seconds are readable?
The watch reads 9.21
